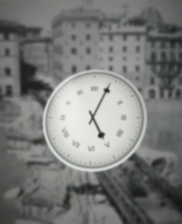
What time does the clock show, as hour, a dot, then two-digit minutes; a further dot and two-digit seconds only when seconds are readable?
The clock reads 5.04
